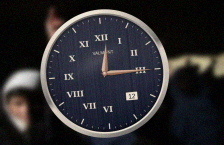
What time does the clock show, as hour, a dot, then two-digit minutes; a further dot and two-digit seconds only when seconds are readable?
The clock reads 12.15
